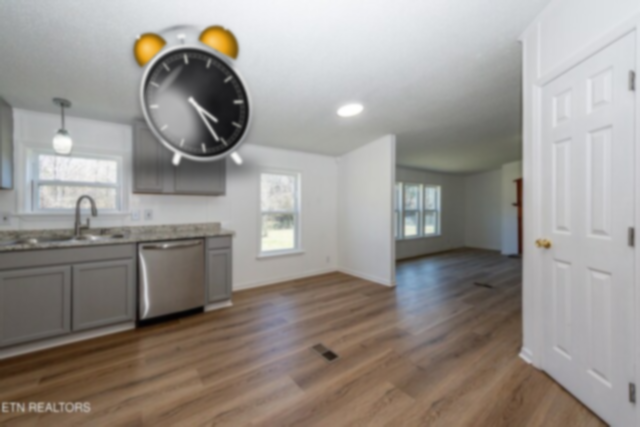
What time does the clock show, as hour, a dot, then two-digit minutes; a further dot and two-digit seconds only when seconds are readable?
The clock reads 4.26
